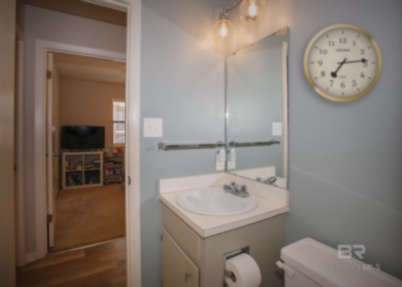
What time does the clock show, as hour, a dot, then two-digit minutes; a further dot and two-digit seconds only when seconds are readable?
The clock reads 7.14
